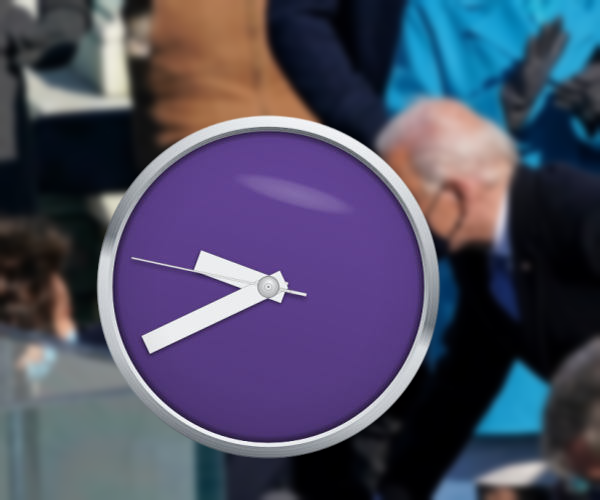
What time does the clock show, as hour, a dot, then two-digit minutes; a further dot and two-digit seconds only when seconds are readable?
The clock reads 9.40.47
